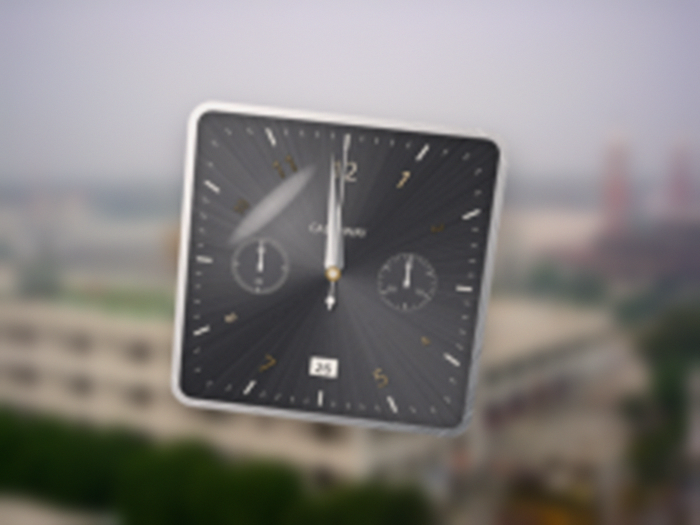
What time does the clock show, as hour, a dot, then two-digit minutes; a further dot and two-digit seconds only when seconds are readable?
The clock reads 11.59
